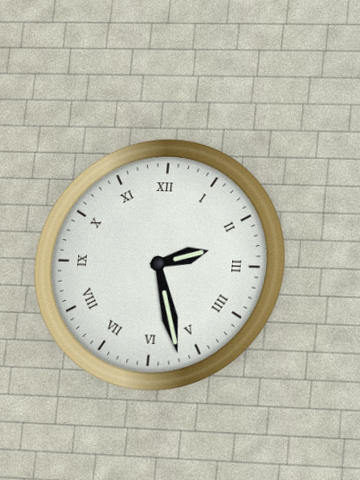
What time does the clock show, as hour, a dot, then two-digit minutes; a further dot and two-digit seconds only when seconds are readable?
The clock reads 2.27
